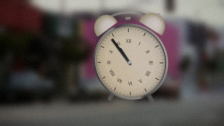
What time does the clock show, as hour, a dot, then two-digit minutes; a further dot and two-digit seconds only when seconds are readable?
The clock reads 10.54
